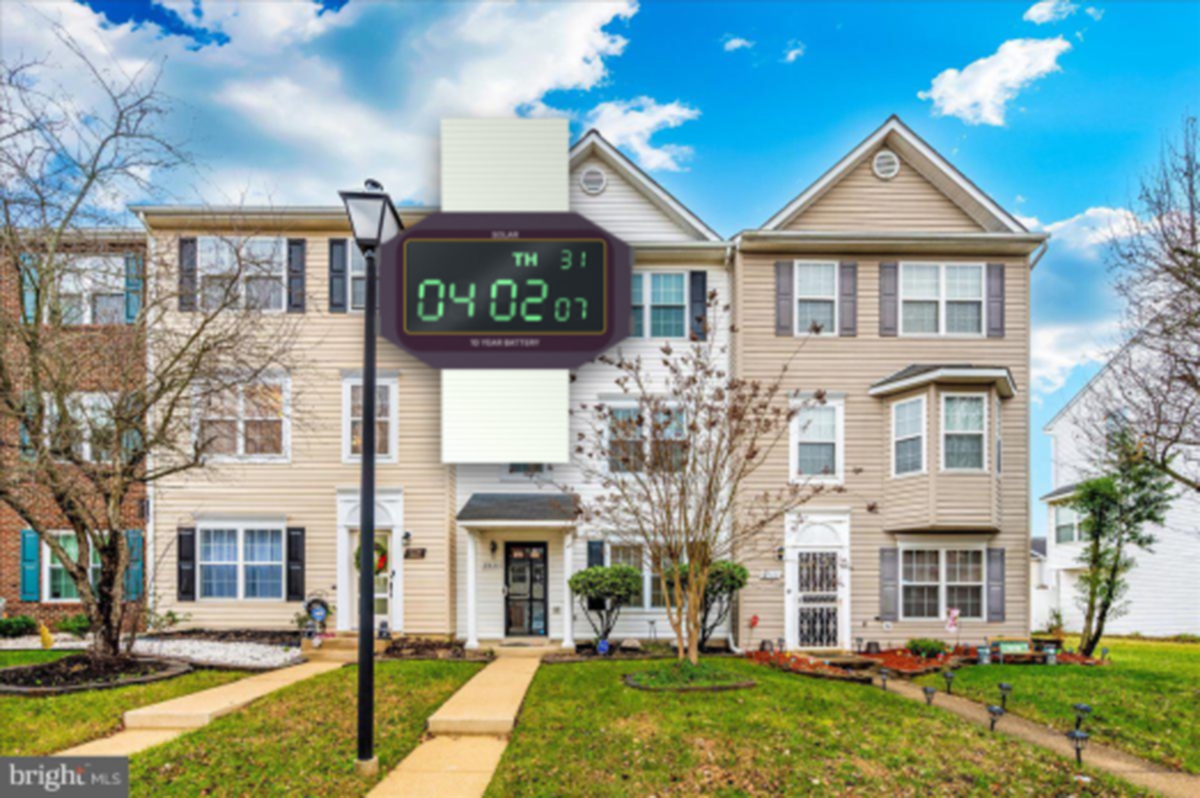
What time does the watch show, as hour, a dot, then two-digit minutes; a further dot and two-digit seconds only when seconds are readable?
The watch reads 4.02.07
